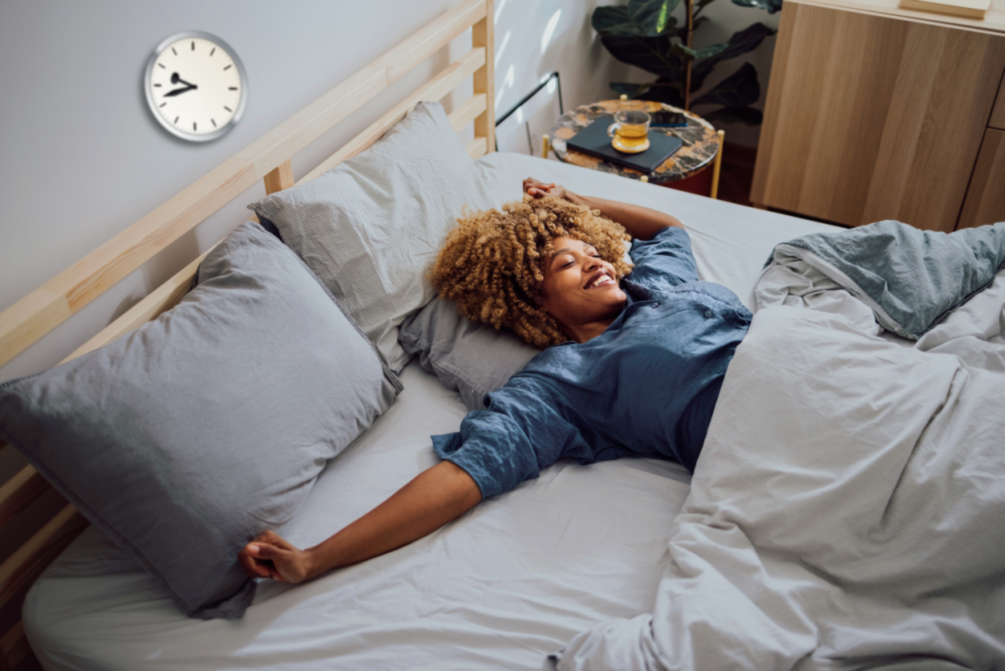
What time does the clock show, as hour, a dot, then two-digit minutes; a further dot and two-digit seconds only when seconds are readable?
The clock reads 9.42
